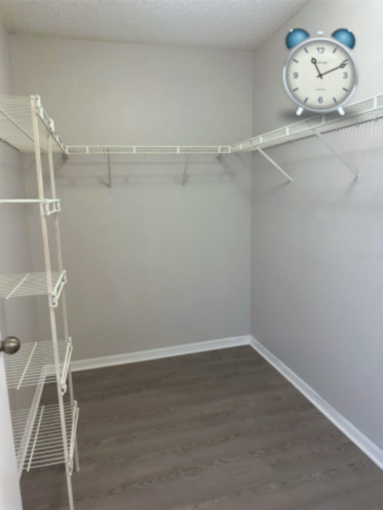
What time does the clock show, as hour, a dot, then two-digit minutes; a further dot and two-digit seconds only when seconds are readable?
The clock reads 11.11
